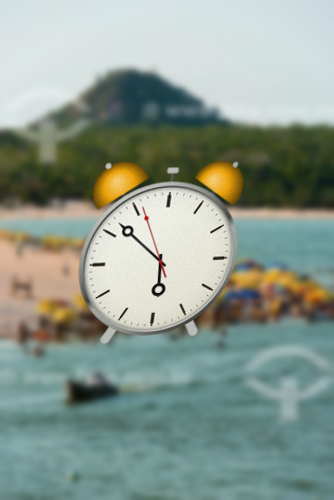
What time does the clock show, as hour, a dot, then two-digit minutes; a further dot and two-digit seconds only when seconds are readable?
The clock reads 5.51.56
